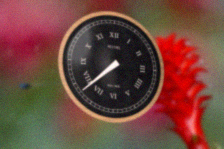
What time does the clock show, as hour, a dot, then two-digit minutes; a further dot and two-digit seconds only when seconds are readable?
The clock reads 7.38
